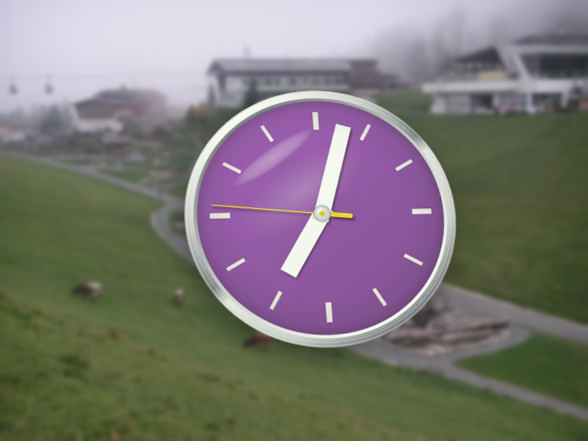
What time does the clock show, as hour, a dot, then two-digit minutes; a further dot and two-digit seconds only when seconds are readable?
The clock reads 7.02.46
